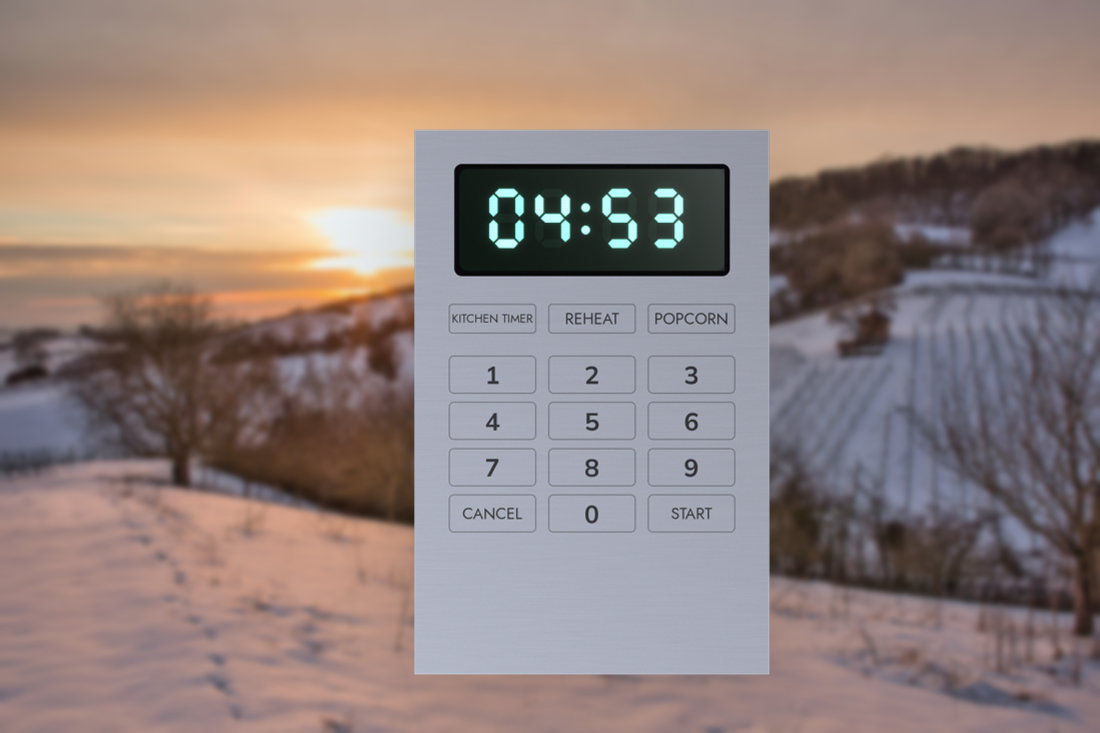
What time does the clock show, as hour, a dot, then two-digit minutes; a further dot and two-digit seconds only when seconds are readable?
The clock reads 4.53
